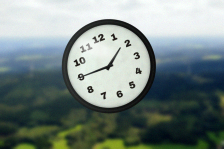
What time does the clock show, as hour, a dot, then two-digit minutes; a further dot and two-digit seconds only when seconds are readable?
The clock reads 1.45
